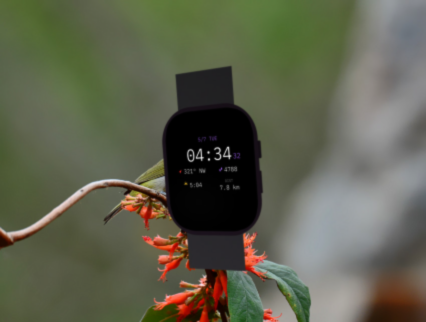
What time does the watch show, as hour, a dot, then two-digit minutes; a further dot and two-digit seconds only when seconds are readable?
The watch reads 4.34
